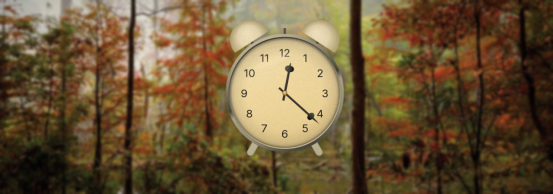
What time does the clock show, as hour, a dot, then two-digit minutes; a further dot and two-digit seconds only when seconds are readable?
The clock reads 12.22
